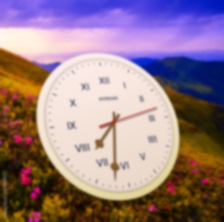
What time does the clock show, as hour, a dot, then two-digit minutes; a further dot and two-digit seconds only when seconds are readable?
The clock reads 7.32.13
